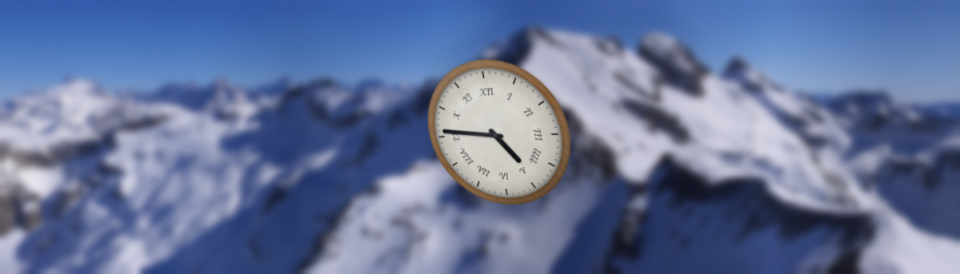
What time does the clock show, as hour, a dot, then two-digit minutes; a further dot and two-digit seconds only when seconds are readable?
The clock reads 4.46
